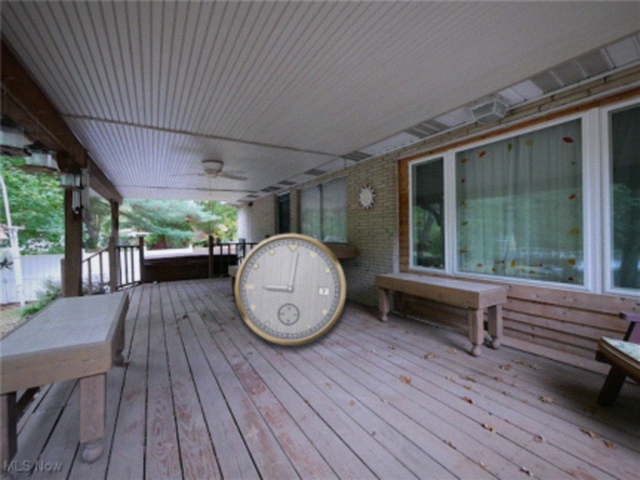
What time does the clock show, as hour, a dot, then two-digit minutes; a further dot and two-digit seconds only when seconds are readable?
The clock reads 9.01
